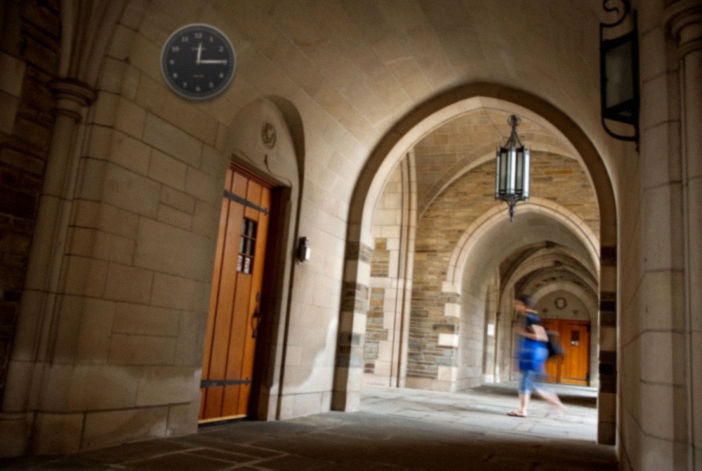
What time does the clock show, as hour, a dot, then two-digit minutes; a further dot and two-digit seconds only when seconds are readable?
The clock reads 12.15
